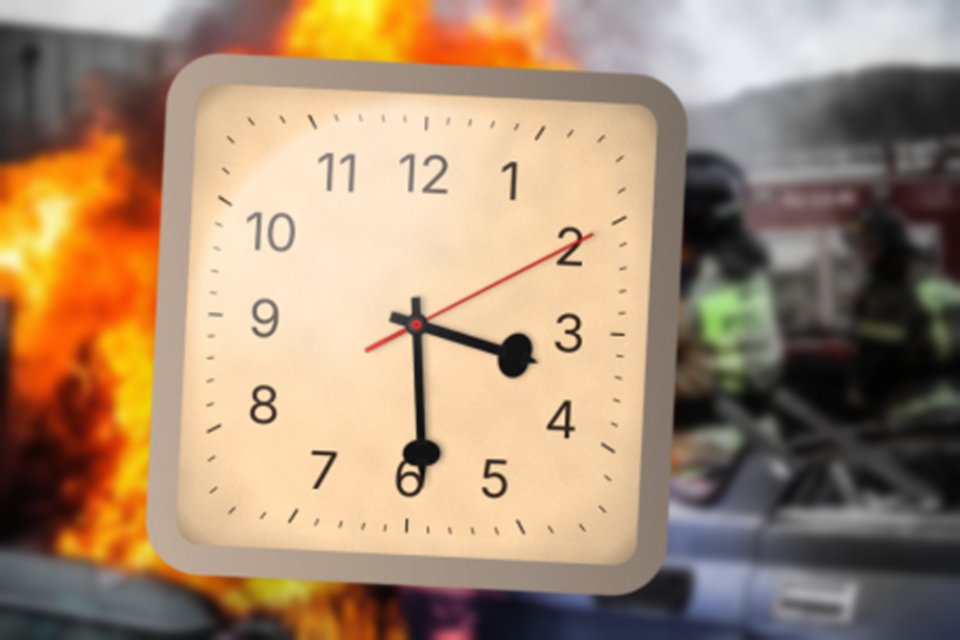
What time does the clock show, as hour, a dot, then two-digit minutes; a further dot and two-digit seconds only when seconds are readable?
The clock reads 3.29.10
